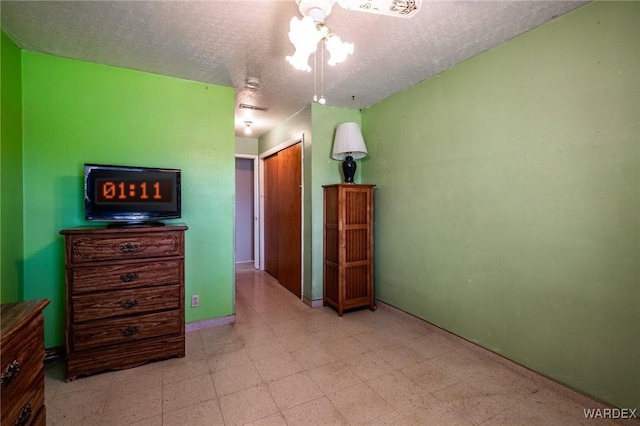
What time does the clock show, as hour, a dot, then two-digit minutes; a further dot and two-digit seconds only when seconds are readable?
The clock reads 1.11
